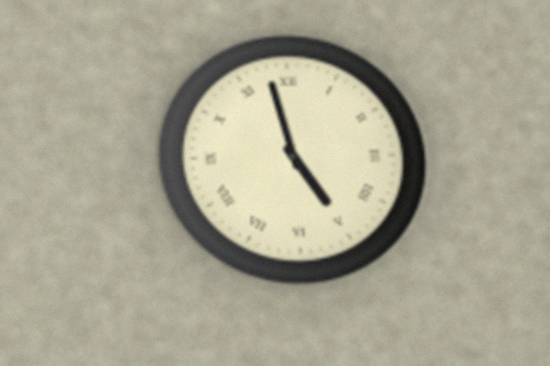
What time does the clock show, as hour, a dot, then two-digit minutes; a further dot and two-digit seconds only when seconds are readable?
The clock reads 4.58
